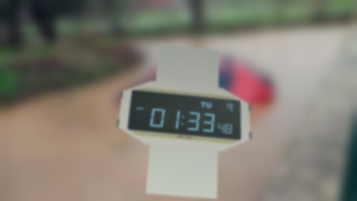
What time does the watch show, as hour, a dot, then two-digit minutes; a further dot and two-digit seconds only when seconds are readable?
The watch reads 1.33
